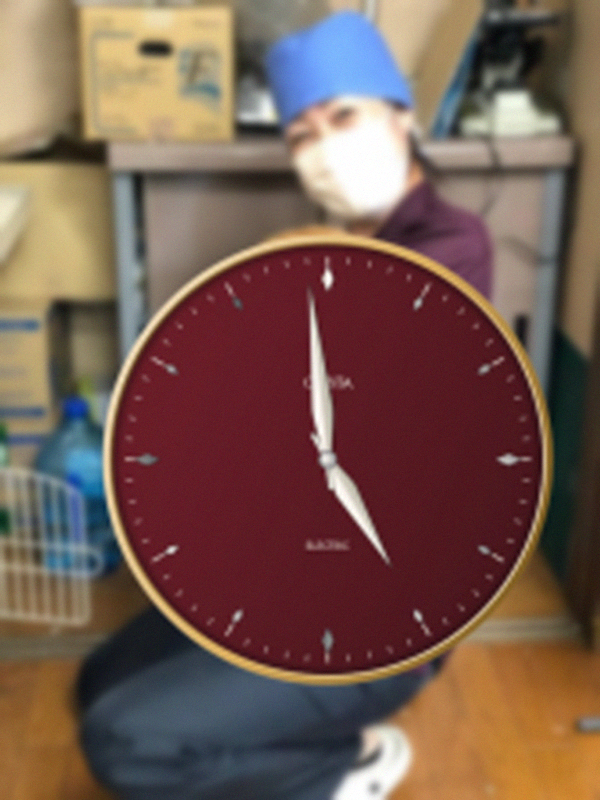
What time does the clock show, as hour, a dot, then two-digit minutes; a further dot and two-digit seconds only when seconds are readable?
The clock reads 4.59
